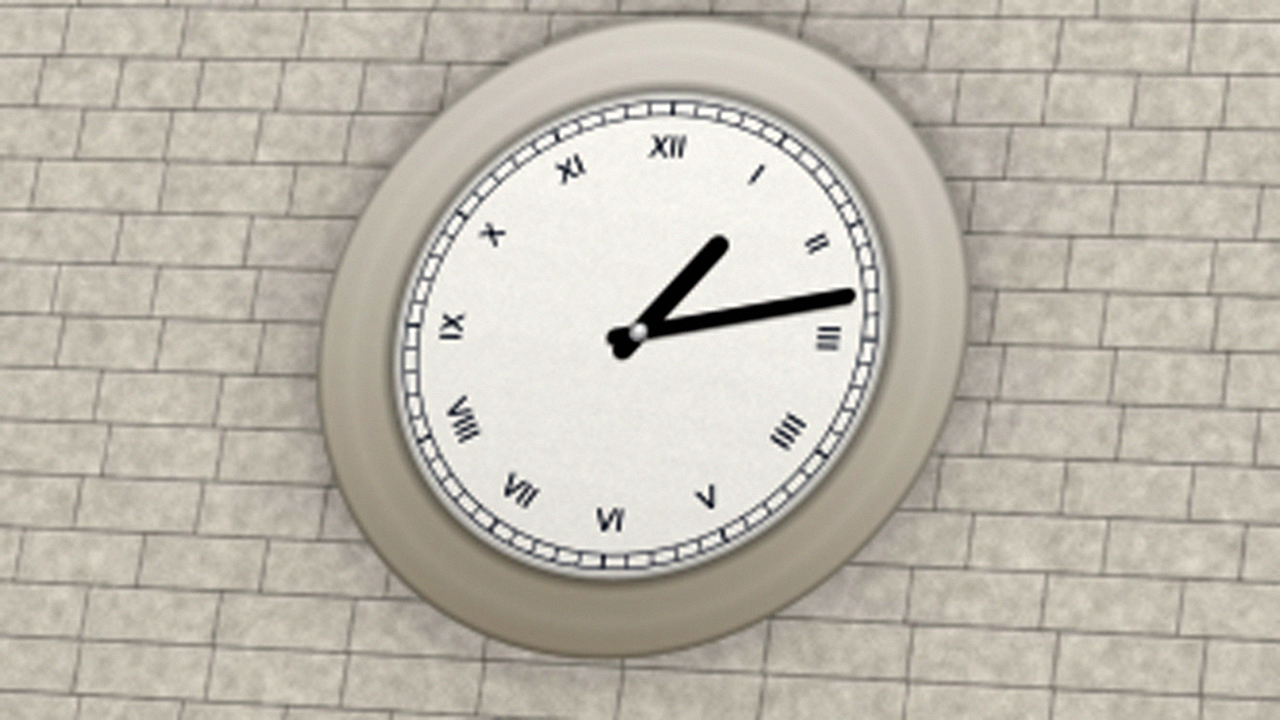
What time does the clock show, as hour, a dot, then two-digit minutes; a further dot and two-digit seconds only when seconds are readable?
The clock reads 1.13
